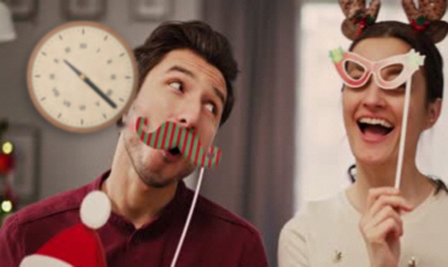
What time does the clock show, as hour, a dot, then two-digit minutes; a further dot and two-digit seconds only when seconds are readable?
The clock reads 10.22
